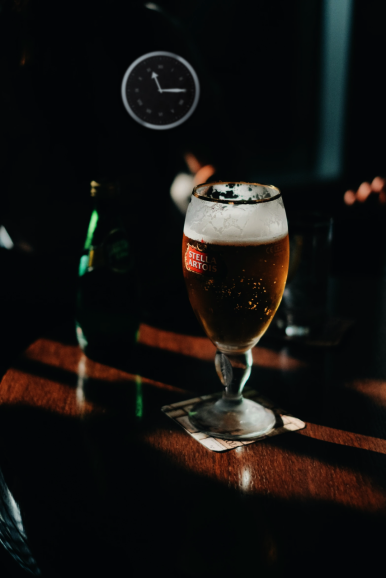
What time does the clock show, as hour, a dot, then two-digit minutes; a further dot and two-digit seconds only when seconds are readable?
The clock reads 11.15
